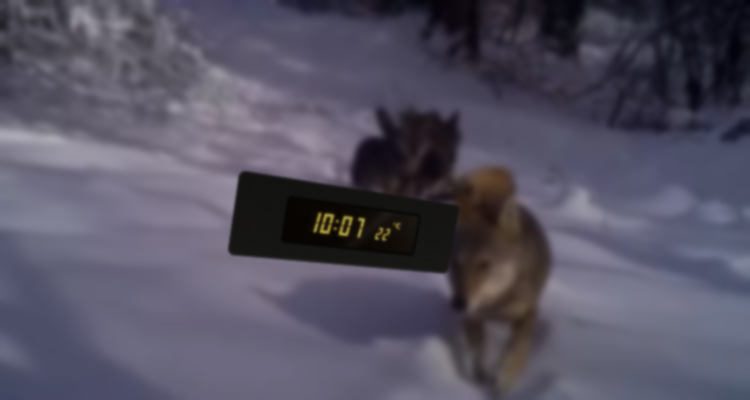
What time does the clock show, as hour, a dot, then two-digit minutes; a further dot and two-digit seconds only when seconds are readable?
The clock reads 10.07
